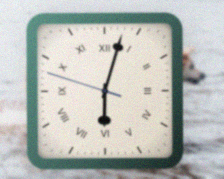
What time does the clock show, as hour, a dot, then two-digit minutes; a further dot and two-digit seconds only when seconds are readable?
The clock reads 6.02.48
